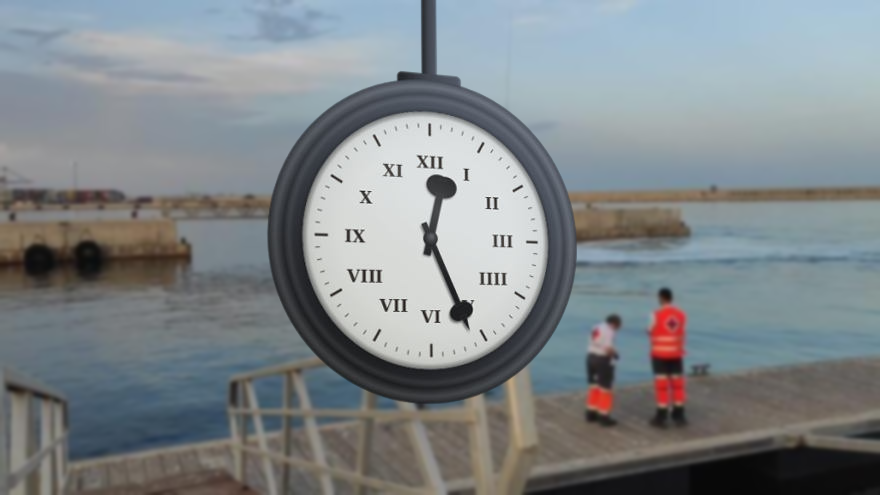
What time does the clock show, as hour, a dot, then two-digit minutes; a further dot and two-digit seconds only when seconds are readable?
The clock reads 12.26
